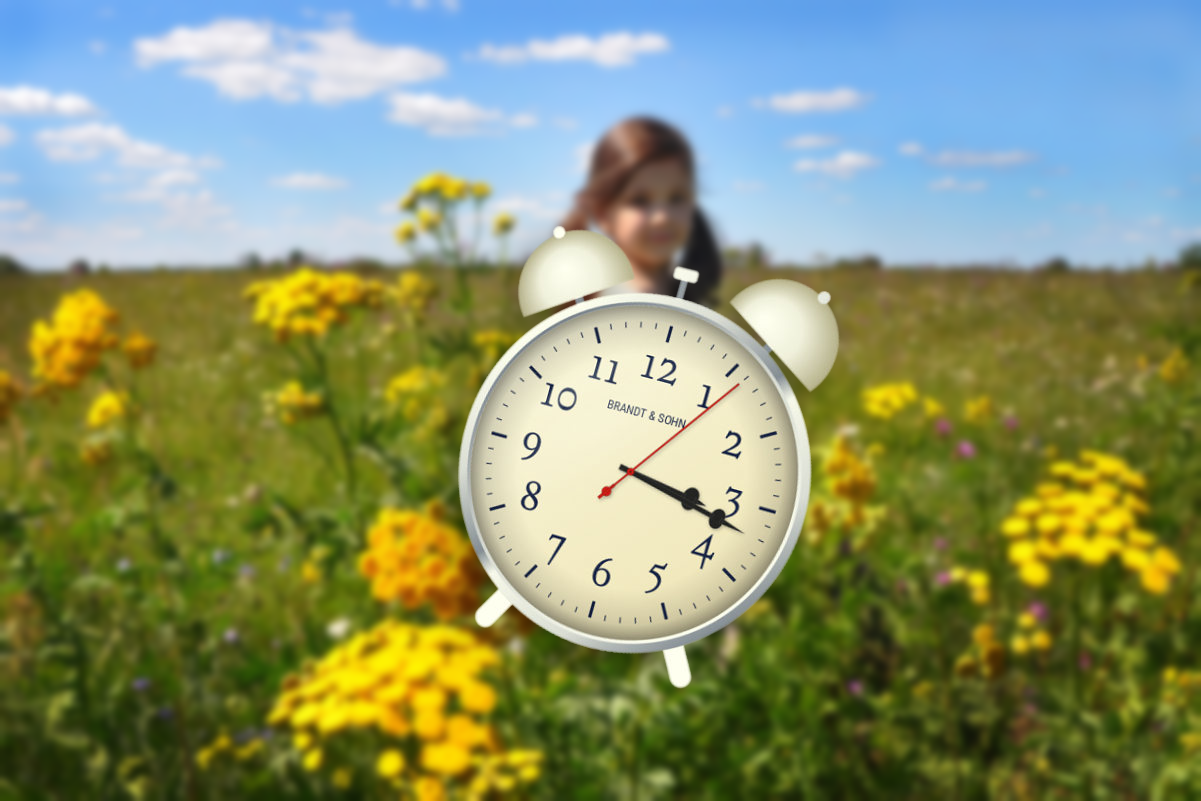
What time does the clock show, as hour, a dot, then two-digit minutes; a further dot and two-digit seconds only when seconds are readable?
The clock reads 3.17.06
